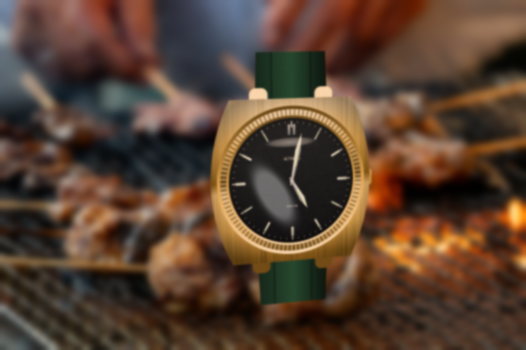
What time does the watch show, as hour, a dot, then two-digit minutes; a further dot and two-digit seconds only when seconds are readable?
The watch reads 5.02
